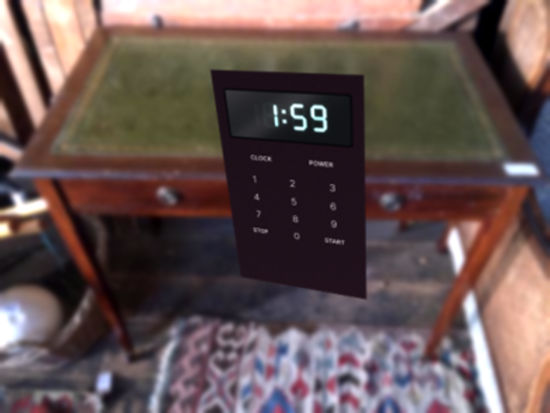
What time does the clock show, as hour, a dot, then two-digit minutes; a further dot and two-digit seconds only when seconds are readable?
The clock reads 1.59
